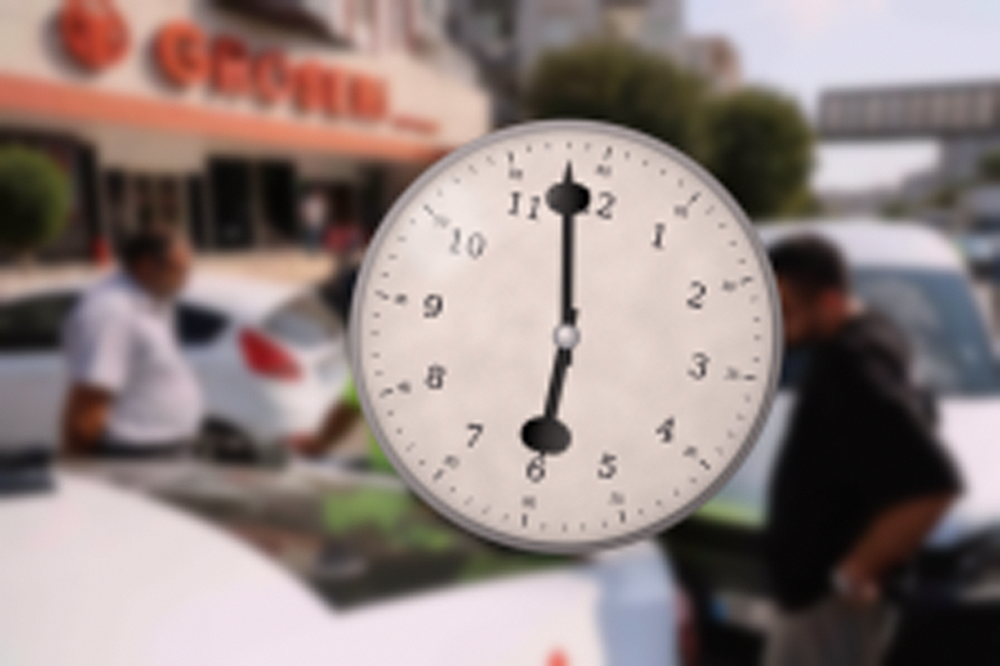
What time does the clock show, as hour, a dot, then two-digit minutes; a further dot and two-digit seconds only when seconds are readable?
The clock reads 5.58
